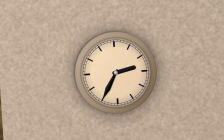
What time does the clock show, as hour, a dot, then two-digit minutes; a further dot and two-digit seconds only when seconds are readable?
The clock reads 2.35
